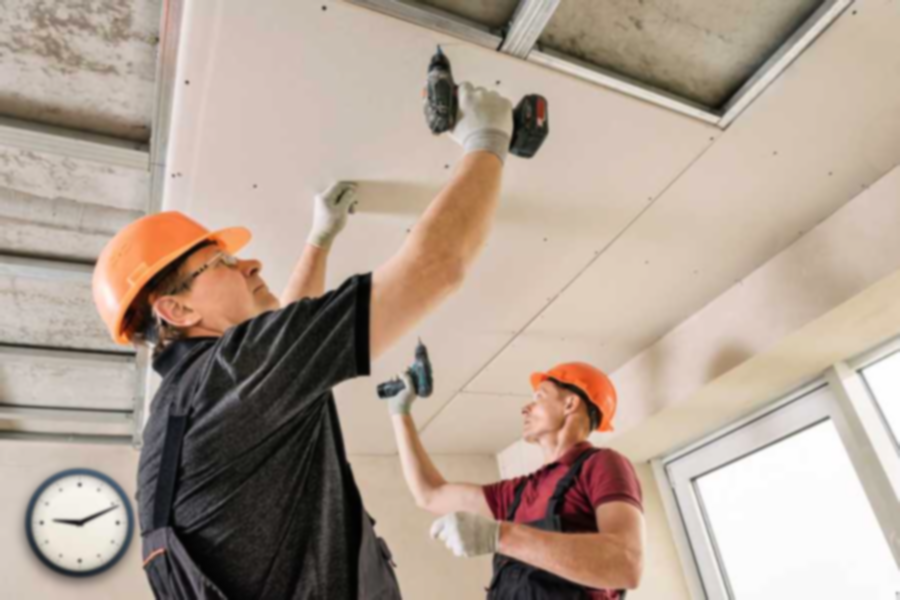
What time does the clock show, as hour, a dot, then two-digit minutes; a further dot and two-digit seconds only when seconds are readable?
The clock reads 9.11
